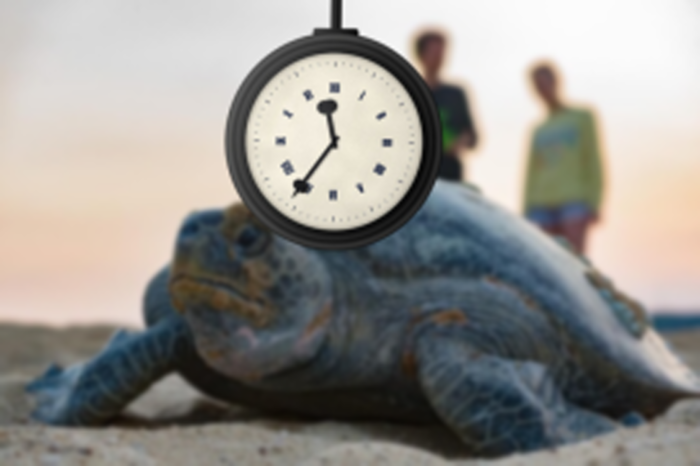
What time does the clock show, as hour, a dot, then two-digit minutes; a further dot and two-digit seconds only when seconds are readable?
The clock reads 11.36
